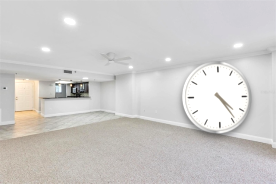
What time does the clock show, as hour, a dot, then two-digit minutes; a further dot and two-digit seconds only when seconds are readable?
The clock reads 4.24
